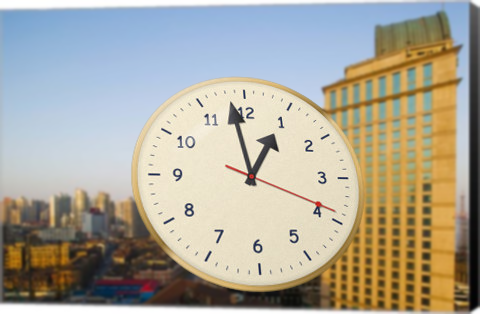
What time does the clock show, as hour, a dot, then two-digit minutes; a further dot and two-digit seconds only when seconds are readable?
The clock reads 12.58.19
